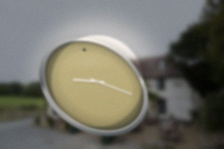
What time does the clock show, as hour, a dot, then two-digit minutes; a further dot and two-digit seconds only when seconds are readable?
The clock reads 9.20
